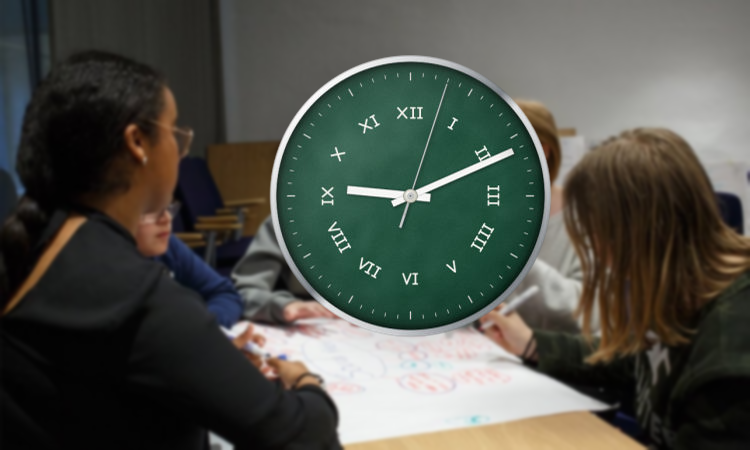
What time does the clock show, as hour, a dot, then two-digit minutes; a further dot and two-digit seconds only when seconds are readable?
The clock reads 9.11.03
